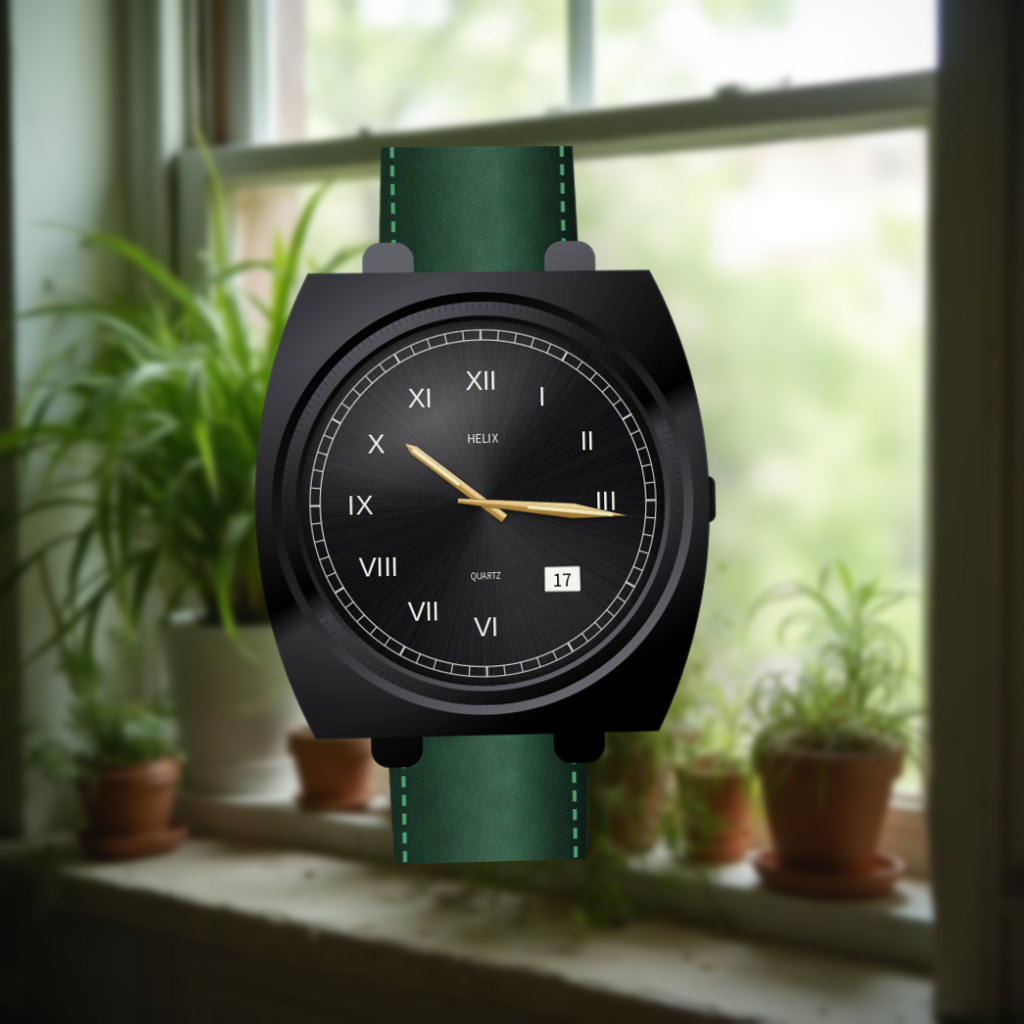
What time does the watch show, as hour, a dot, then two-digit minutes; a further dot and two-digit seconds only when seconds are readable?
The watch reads 10.16
